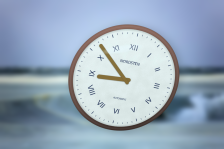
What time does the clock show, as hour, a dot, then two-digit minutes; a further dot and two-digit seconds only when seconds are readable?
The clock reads 8.52
